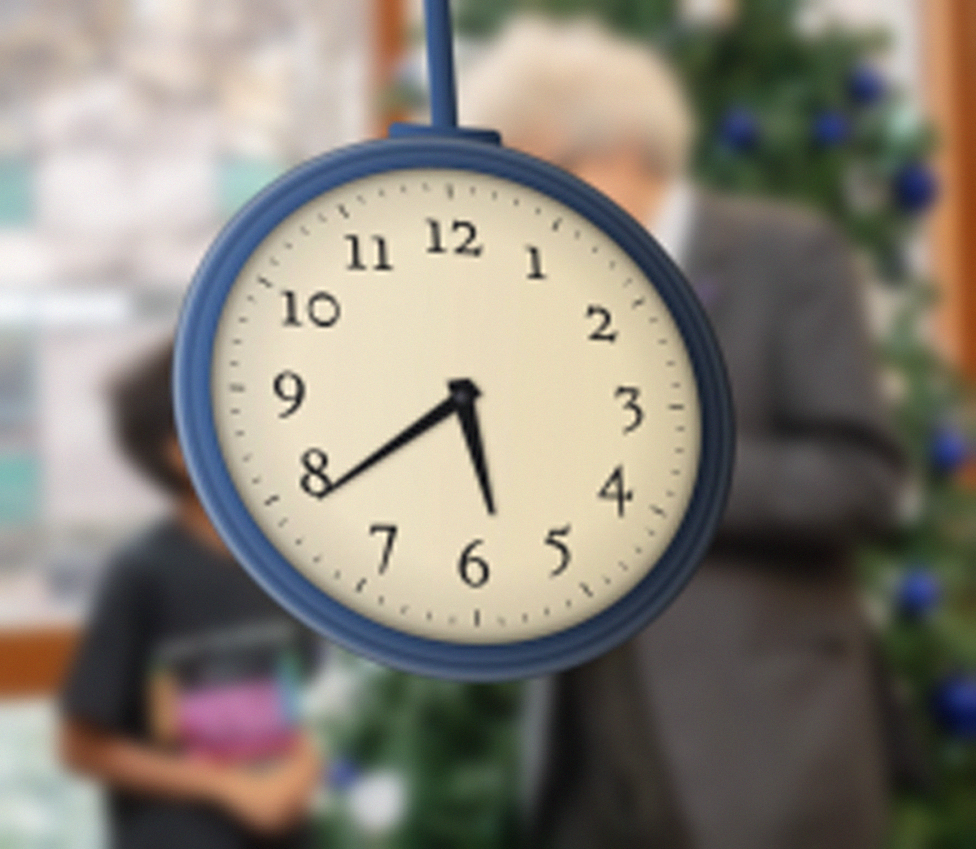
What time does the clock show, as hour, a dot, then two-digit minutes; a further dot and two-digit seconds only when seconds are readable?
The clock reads 5.39
